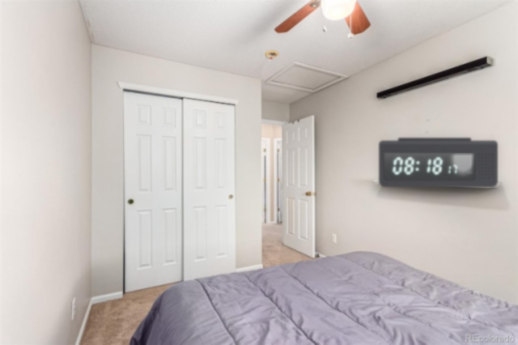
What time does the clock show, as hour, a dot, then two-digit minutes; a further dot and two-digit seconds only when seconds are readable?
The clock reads 8.18
